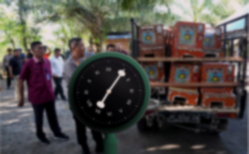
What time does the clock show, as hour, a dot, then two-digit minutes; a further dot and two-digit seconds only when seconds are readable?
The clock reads 7.06
